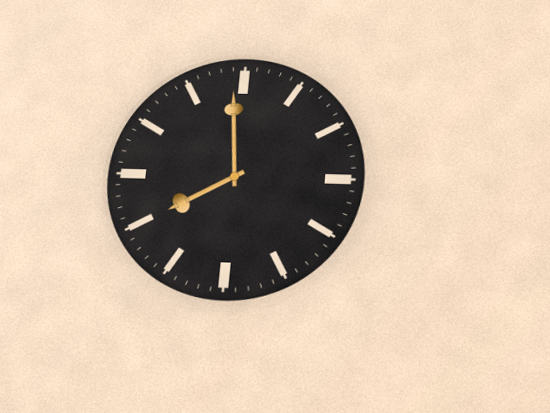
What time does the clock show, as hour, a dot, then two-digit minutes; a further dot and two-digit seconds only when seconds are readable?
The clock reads 7.59
